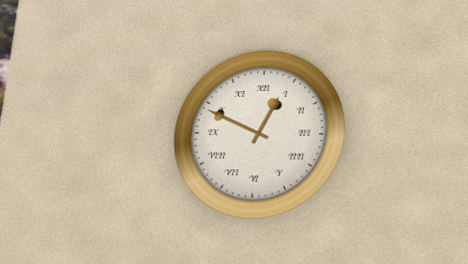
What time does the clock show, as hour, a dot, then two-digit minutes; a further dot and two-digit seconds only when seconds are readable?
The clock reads 12.49
